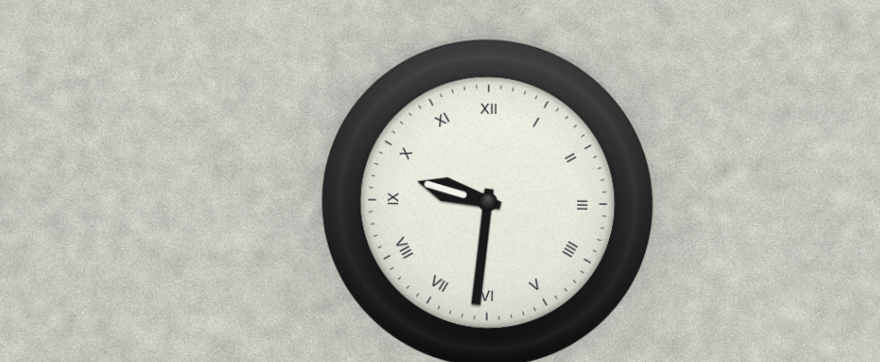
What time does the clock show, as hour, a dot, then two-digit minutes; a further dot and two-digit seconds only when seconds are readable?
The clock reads 9.31
